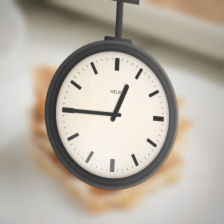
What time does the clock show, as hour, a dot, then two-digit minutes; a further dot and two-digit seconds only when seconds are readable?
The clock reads 12.45
